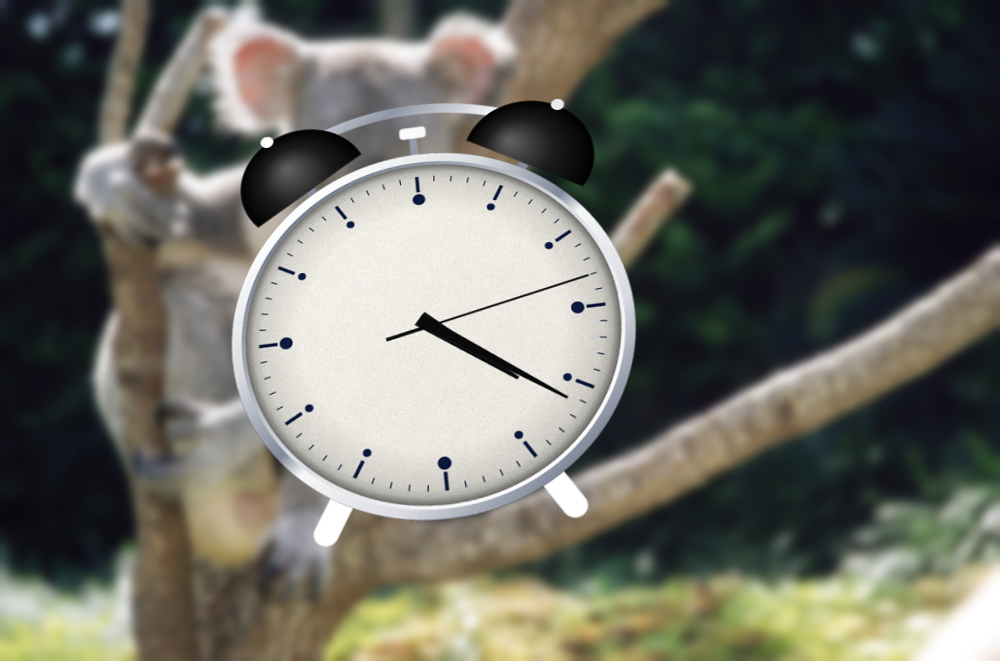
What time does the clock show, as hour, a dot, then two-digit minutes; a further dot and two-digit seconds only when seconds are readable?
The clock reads 4.21.13
